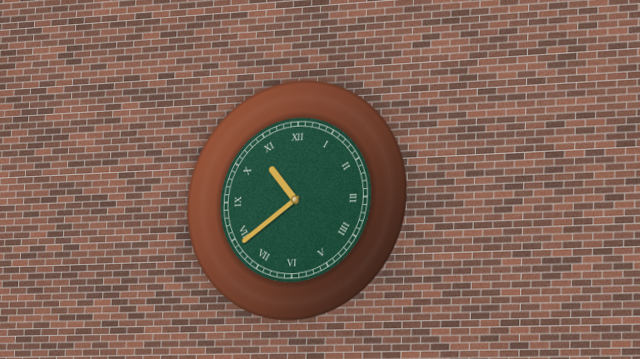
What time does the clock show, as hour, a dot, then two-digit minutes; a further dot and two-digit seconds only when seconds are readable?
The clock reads 10.39
